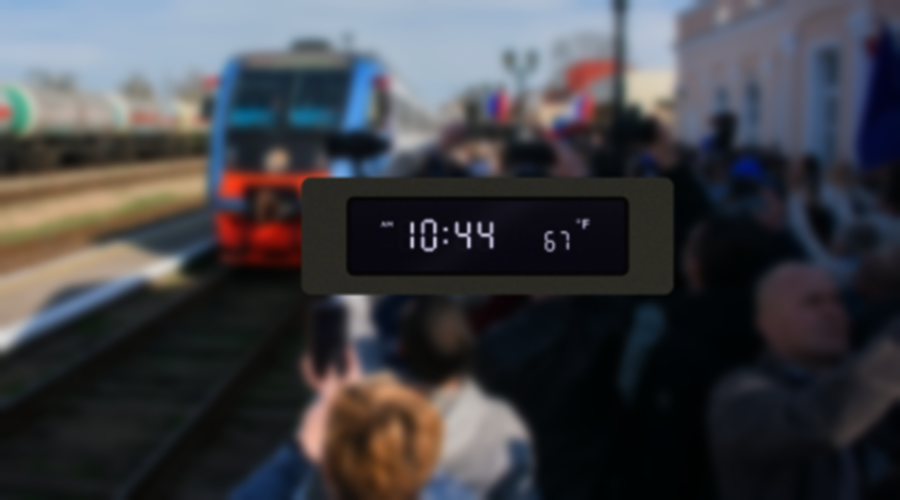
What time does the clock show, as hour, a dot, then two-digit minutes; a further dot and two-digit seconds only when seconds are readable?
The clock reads 10.44
